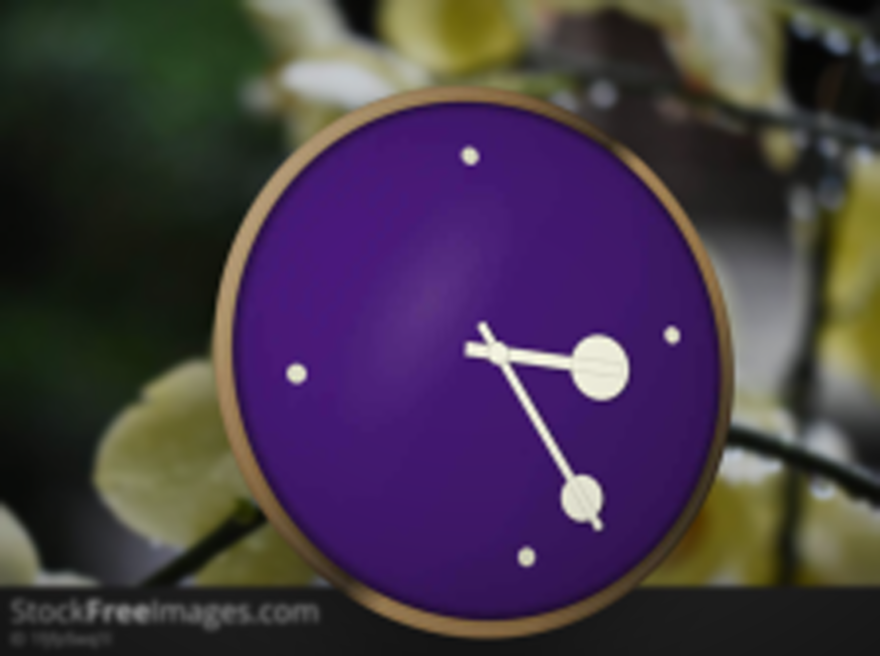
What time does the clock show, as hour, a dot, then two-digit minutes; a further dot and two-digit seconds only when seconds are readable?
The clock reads 3.26
